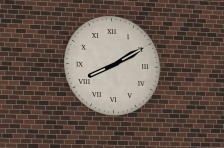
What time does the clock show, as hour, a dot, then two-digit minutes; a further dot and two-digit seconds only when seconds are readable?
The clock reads 8.10
